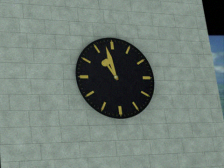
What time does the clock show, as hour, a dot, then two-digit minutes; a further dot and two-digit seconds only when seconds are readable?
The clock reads 10.58
